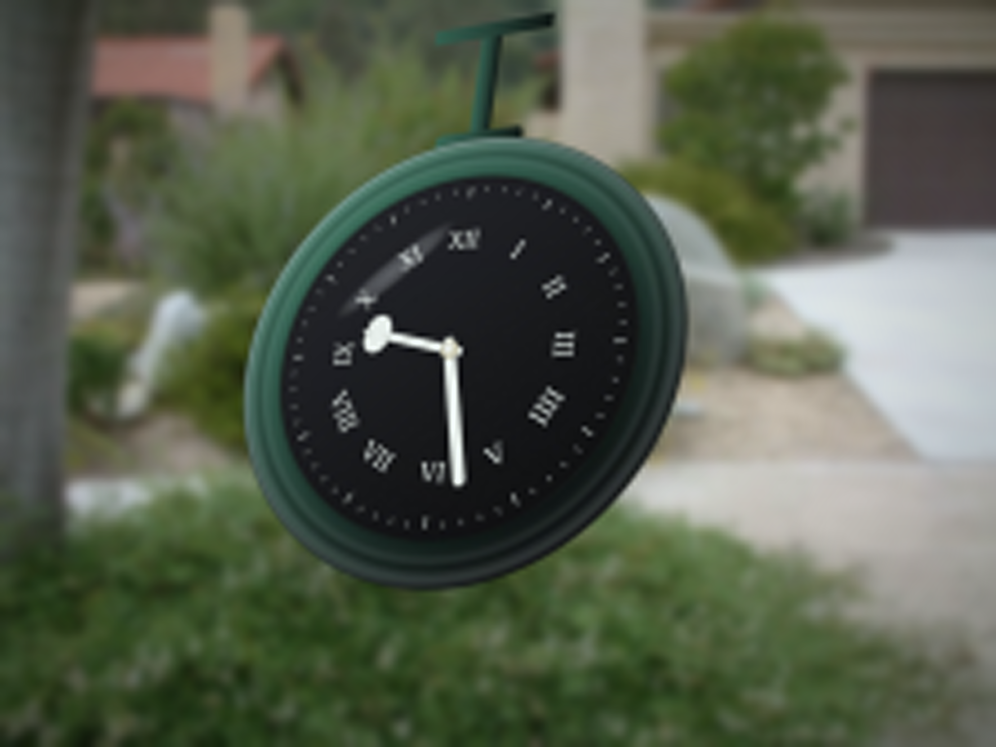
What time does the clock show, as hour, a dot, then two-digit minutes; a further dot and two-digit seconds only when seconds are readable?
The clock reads 9.28
